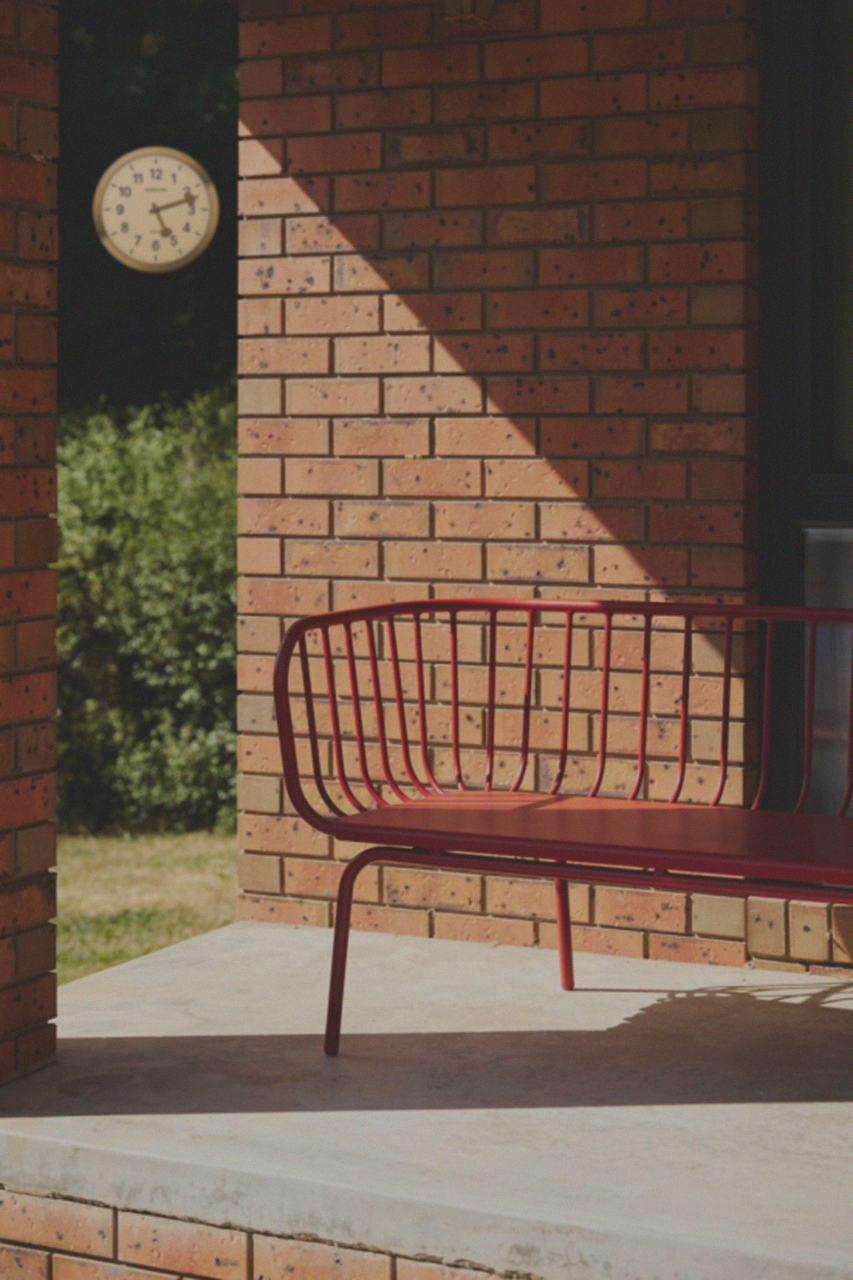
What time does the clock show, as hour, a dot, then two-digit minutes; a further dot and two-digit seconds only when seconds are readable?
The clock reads 5.12
